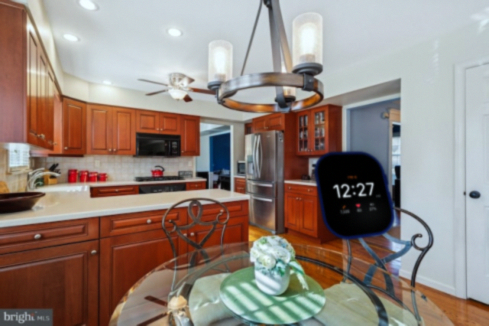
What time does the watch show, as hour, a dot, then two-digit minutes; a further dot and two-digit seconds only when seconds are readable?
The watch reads 12.27
